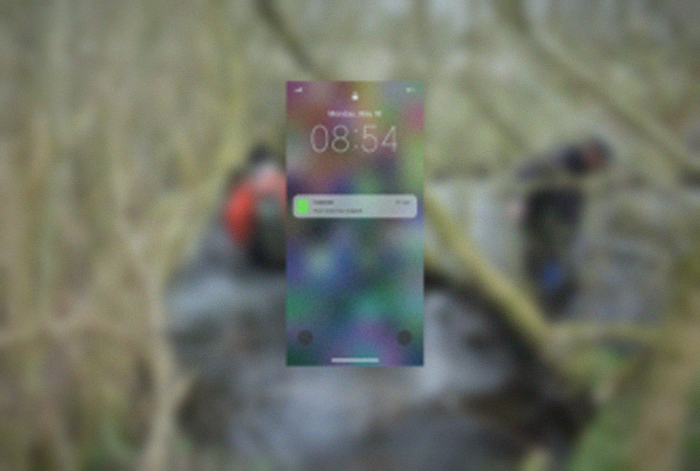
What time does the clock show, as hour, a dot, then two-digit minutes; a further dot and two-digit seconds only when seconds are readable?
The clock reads 8.54
